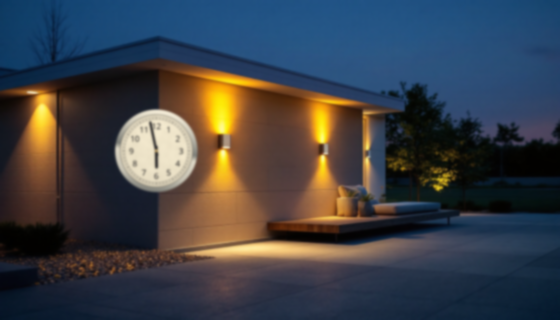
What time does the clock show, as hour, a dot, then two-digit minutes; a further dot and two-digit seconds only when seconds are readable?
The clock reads 5.58
